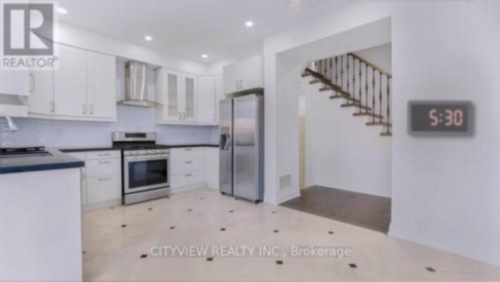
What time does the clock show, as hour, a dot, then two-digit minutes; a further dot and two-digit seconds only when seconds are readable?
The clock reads 5.30
